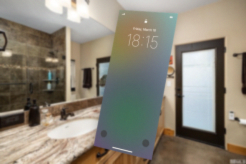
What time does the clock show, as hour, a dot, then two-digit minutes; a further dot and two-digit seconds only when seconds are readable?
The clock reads 18.15
